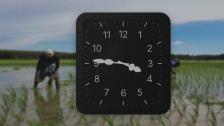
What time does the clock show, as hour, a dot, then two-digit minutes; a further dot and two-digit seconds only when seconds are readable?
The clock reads 3.46
